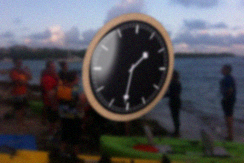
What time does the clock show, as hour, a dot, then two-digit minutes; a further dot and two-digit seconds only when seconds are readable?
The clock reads 1.31
